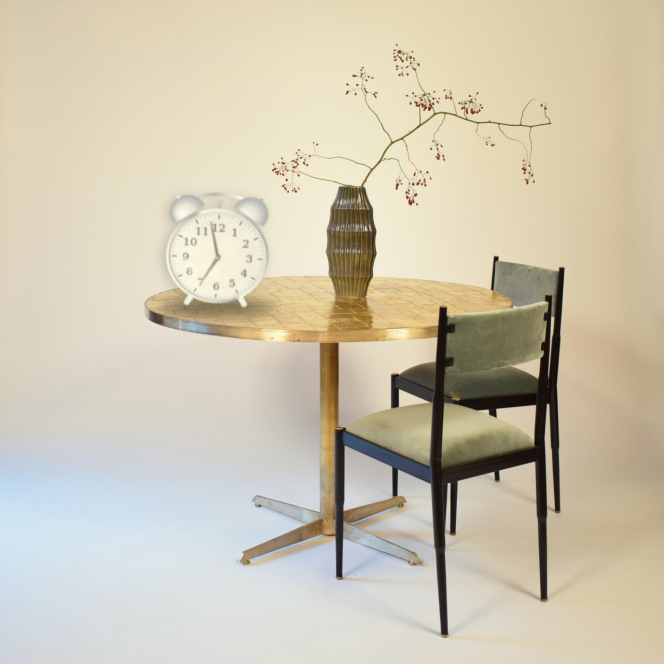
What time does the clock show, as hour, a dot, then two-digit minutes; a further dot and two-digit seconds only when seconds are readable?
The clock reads 6.58
